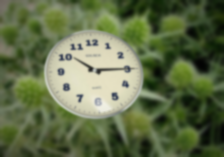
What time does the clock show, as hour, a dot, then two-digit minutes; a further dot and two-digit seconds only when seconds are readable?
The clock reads 10.15
